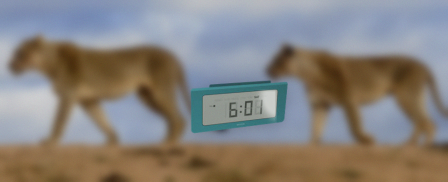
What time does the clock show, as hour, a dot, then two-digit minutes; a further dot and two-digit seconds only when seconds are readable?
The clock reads 6.01
